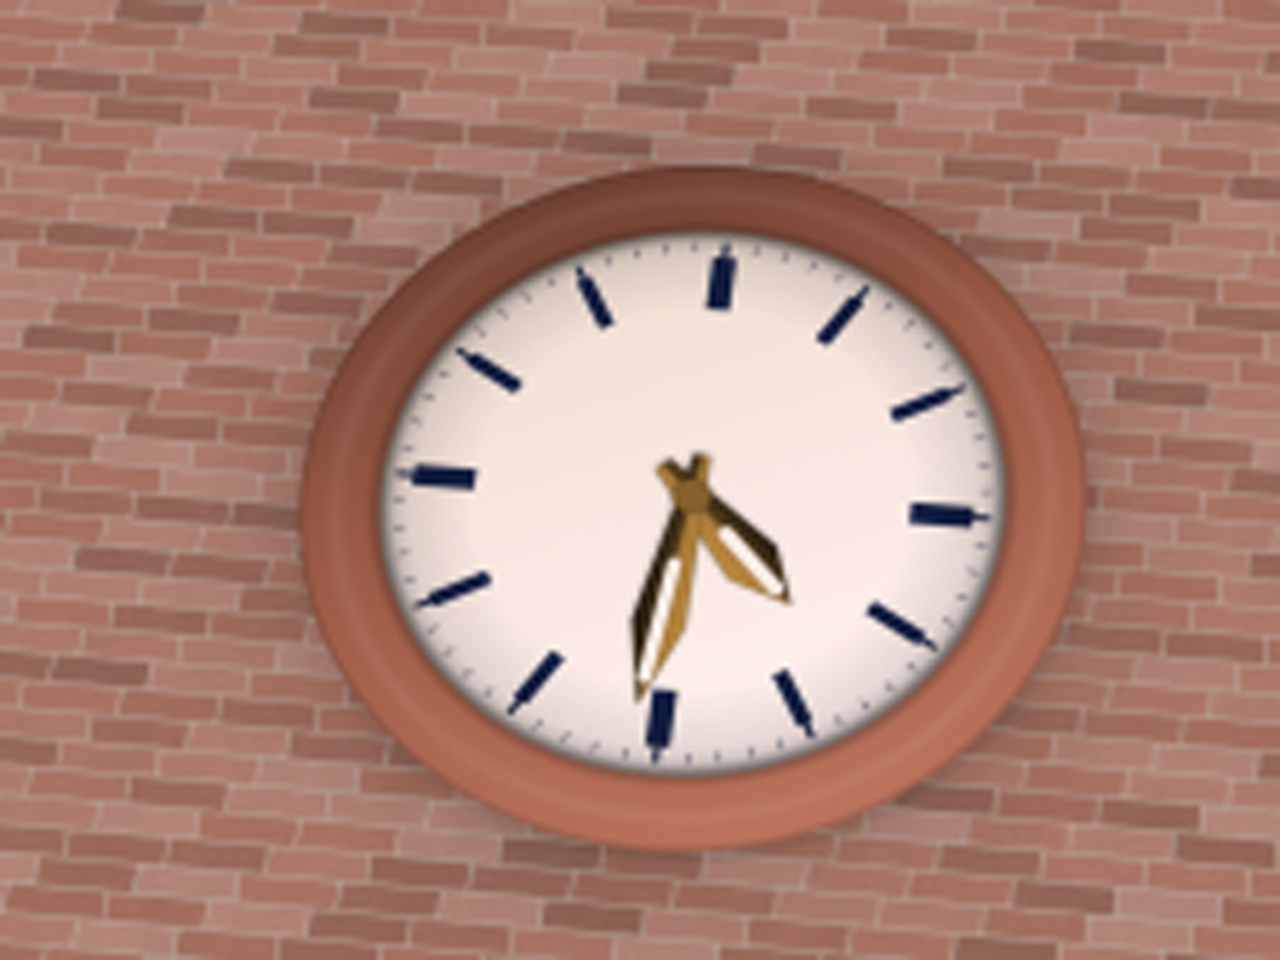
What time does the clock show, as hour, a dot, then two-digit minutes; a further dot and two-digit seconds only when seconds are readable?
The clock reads 4.31
